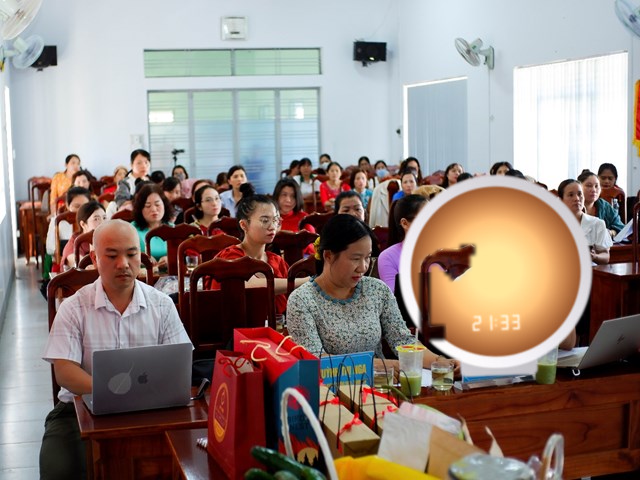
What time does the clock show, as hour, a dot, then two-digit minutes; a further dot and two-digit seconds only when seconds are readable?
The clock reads 21.33
